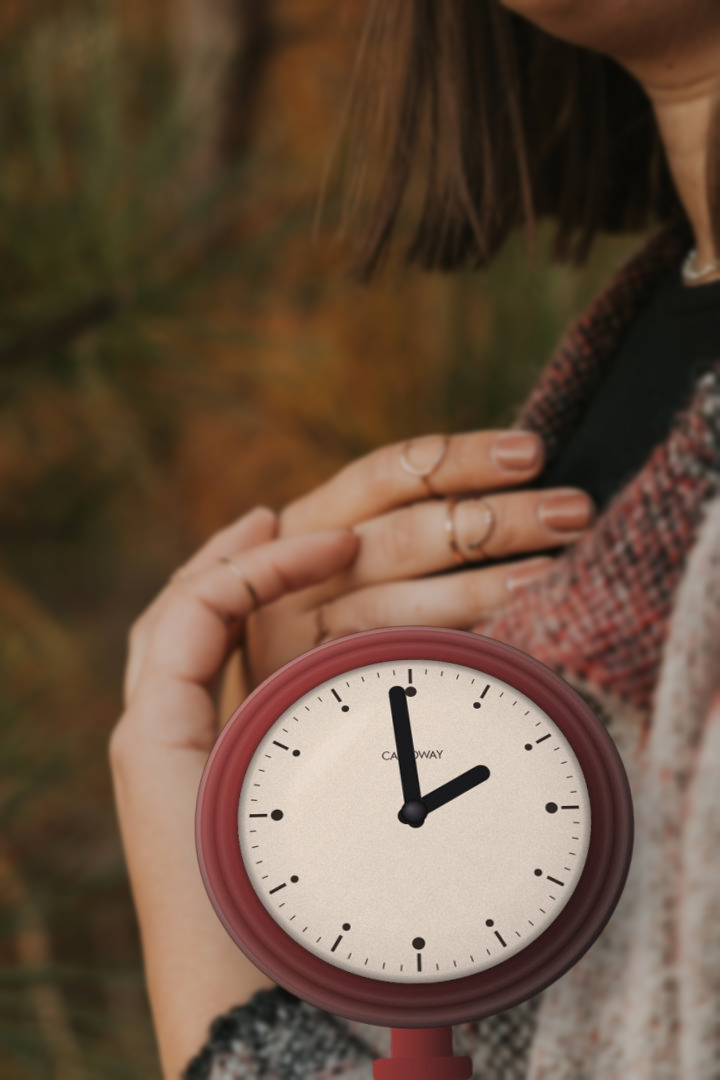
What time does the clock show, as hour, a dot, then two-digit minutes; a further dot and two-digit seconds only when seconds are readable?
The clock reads 1.59
